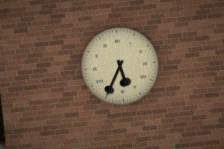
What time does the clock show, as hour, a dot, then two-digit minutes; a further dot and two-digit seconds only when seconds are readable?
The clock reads 5.35
